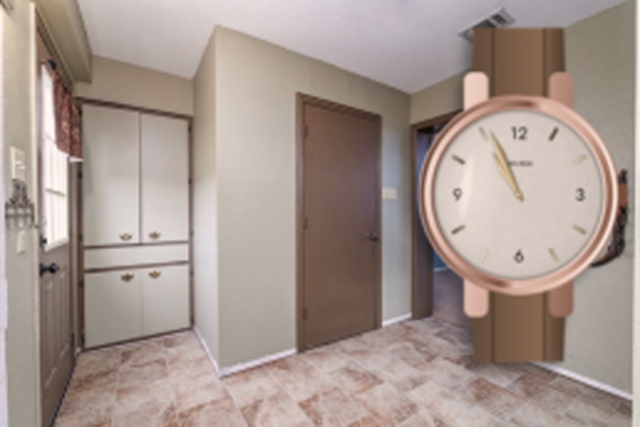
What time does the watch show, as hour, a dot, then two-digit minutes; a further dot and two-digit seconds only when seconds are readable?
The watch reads 10.56
